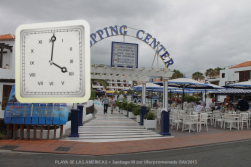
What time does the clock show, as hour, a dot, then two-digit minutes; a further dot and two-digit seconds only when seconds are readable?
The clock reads 4.01
